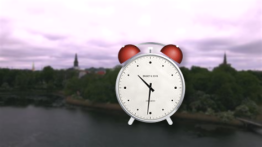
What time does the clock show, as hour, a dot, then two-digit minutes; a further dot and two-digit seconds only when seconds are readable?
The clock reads 10.31
